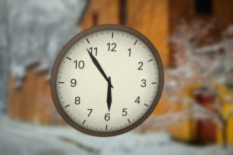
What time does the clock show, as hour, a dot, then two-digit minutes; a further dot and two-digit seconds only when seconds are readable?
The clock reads 5.54
